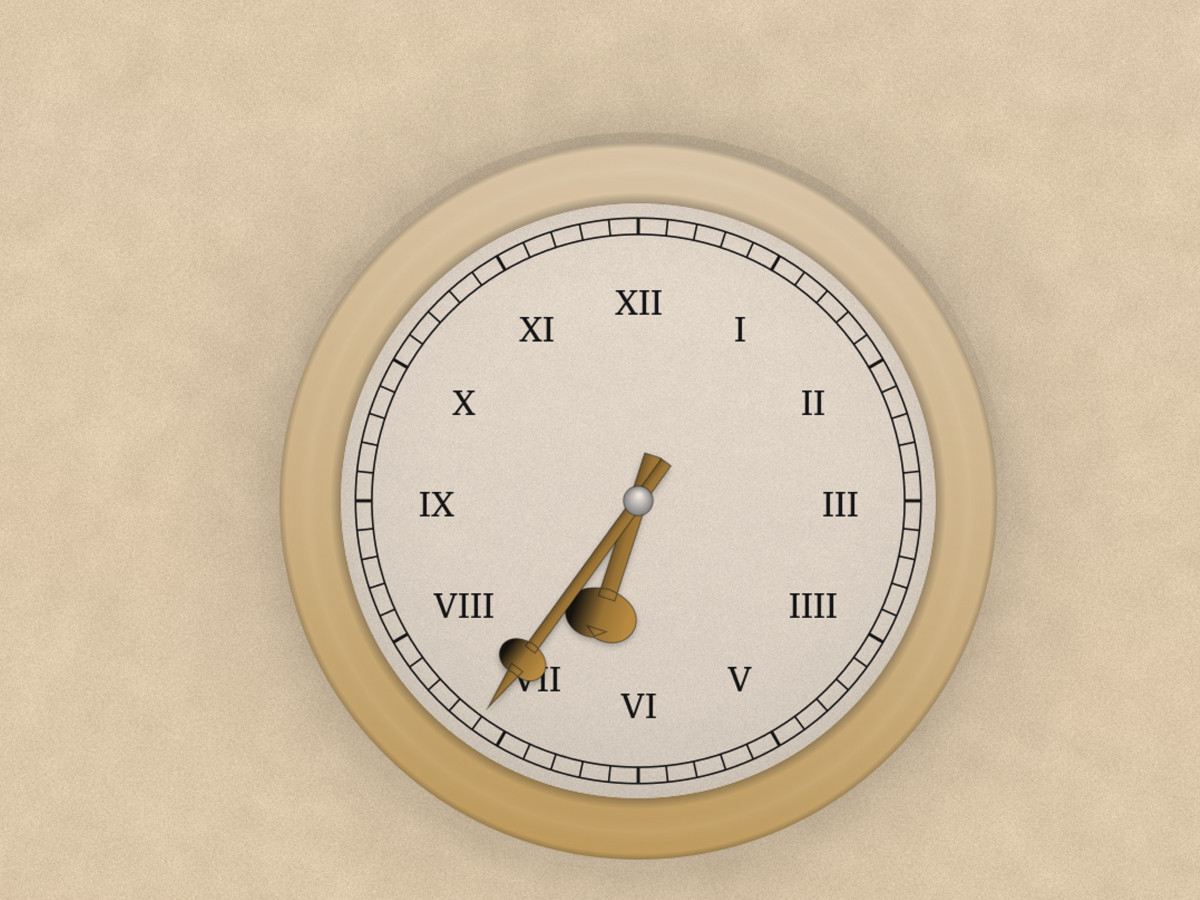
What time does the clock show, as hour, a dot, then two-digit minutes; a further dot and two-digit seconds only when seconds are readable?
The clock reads 6.36
